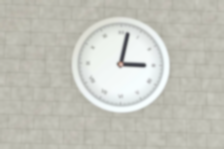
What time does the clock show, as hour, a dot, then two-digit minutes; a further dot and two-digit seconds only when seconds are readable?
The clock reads 3.02
